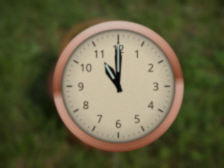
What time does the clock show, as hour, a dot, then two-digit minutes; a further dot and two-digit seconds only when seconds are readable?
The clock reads 11.00
